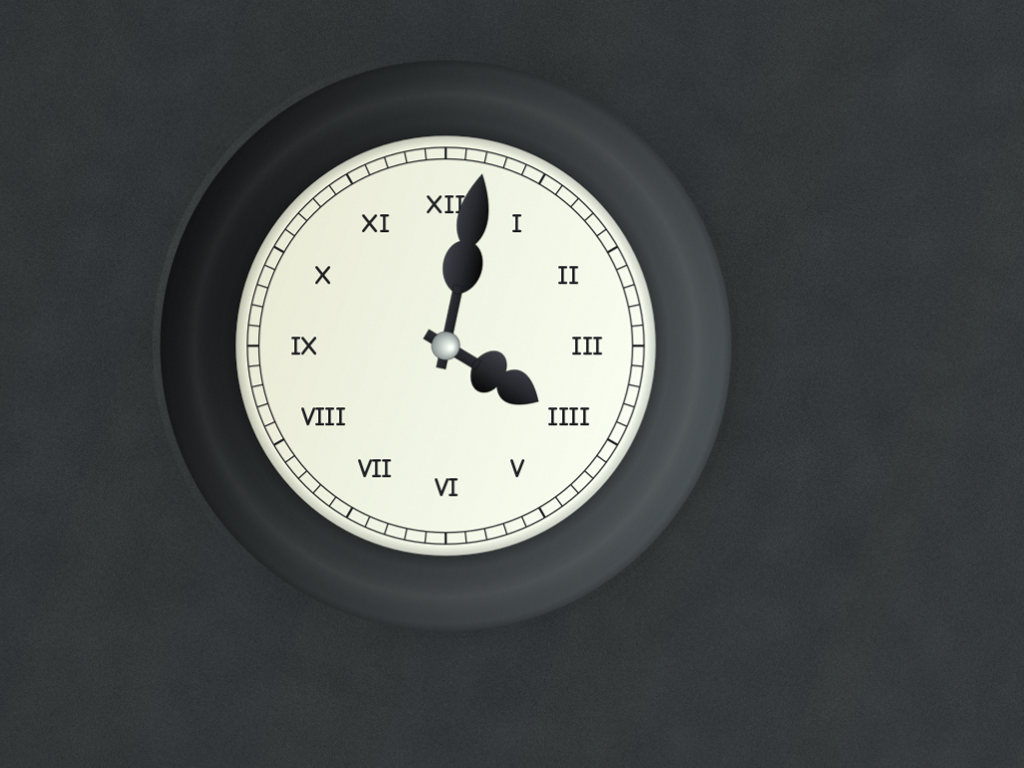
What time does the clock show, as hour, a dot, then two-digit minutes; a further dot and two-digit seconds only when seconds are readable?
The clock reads 4.02
